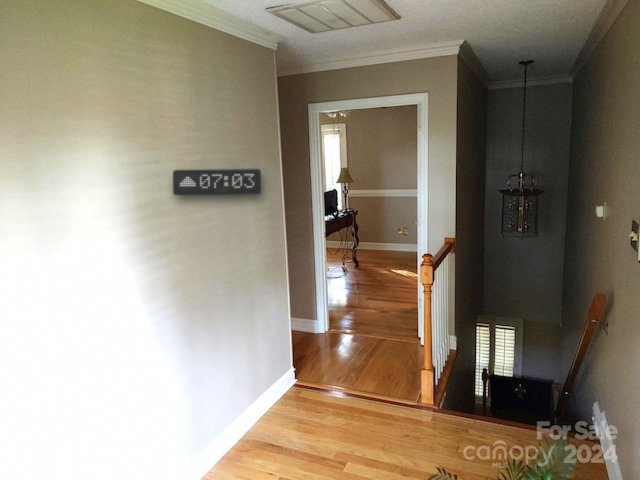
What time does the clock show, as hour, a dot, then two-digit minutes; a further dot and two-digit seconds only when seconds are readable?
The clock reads 7.03
